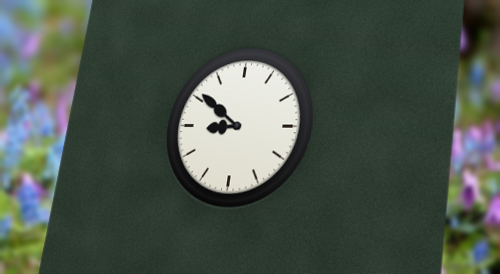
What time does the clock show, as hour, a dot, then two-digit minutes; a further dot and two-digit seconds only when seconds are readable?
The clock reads 8.51
